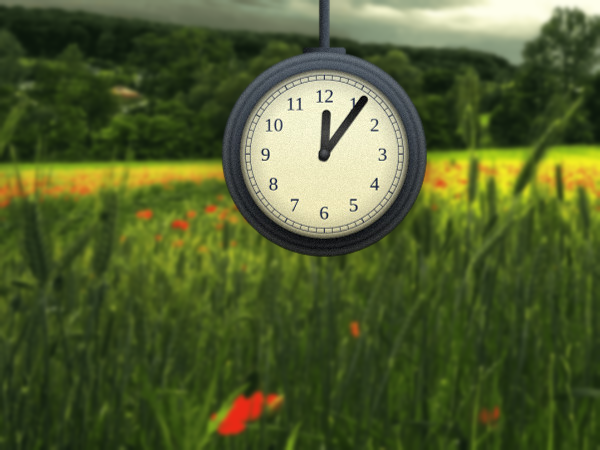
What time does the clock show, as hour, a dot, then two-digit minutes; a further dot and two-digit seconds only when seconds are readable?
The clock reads 12.06
